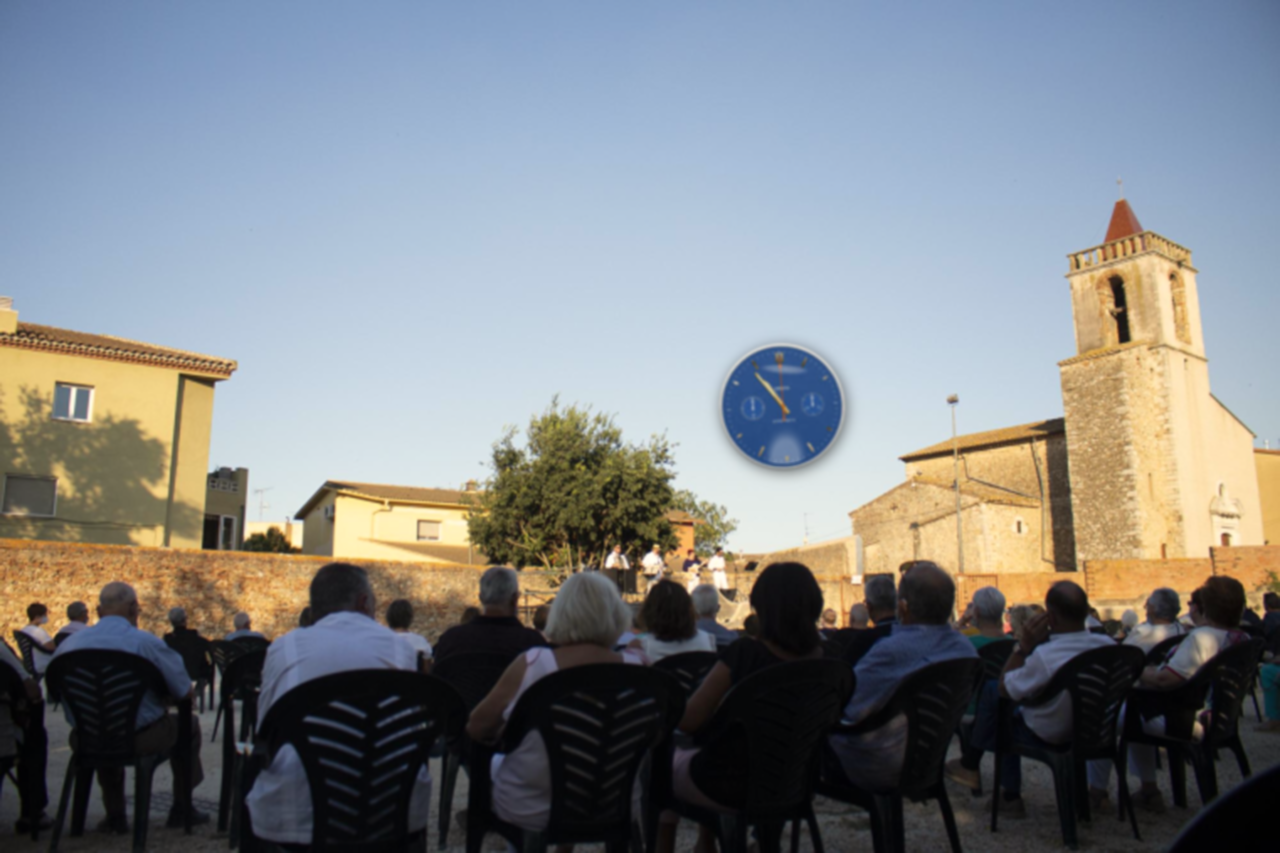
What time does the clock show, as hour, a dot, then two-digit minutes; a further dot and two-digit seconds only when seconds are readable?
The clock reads 10.54
